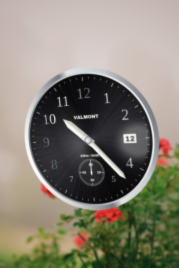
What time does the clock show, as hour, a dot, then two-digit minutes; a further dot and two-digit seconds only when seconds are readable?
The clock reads 10.23
